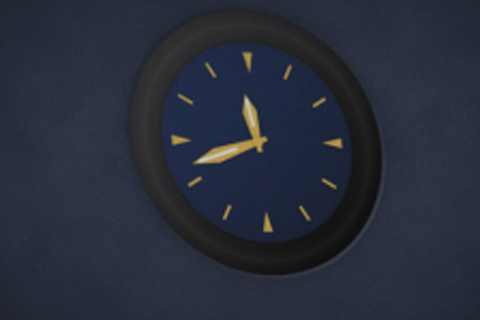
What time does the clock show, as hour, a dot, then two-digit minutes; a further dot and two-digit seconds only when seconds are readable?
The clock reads 11.42
